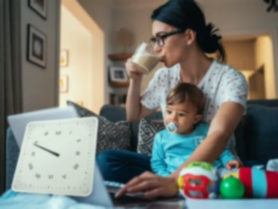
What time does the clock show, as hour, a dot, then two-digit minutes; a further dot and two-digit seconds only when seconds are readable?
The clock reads 9.49
